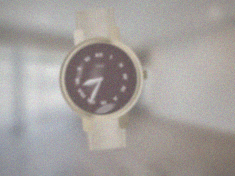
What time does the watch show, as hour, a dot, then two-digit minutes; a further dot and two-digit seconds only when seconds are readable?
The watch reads 8.35
